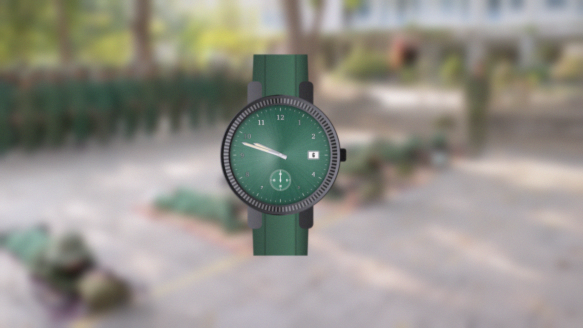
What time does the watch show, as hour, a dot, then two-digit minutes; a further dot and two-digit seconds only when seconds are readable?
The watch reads 9.48
